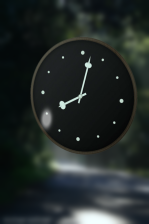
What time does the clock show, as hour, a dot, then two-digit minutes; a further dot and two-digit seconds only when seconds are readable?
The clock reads 8.02
